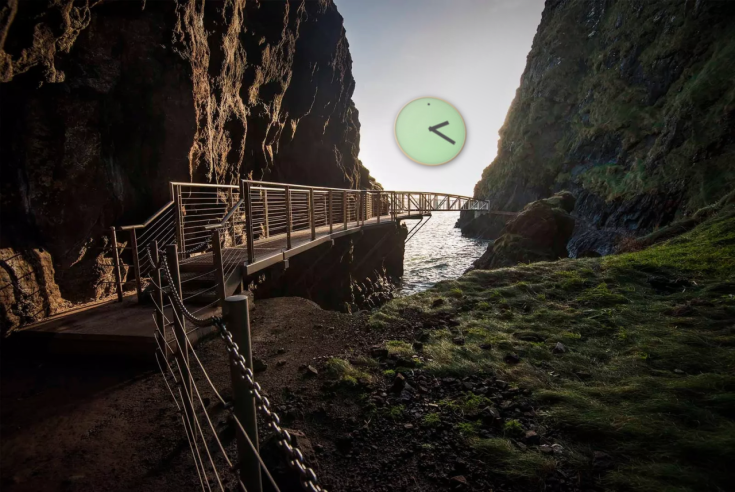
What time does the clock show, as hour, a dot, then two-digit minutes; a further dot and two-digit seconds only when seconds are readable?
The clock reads 2.21
